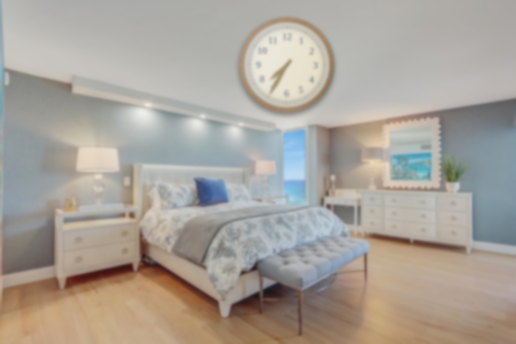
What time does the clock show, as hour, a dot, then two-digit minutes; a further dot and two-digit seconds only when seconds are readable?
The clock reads 7.35
